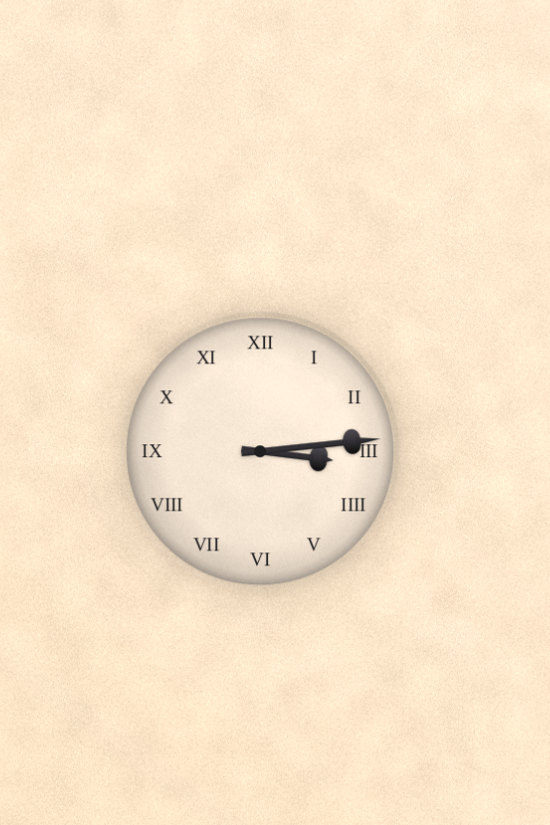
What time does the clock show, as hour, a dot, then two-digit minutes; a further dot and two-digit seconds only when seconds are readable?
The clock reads 3.14
